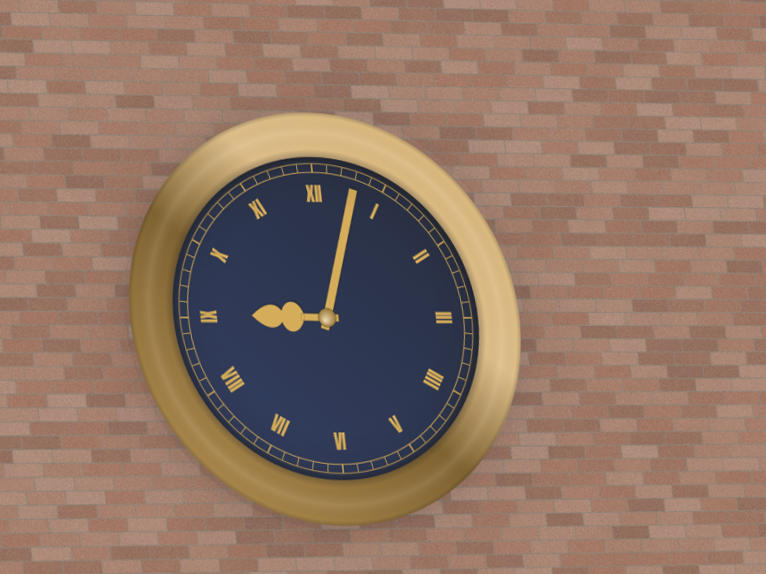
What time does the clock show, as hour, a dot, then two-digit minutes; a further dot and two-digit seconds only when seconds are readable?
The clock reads 9.03
